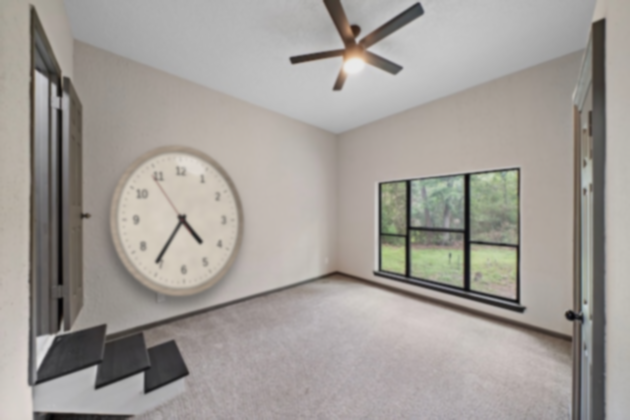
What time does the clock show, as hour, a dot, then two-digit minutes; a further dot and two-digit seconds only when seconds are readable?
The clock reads 4.35.54
